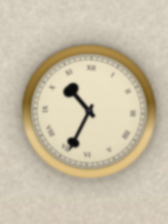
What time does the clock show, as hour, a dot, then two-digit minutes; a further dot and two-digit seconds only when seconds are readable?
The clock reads 10.34
